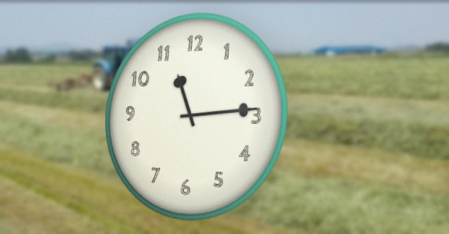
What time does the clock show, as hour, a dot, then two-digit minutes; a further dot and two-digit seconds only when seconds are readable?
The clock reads 11.14
